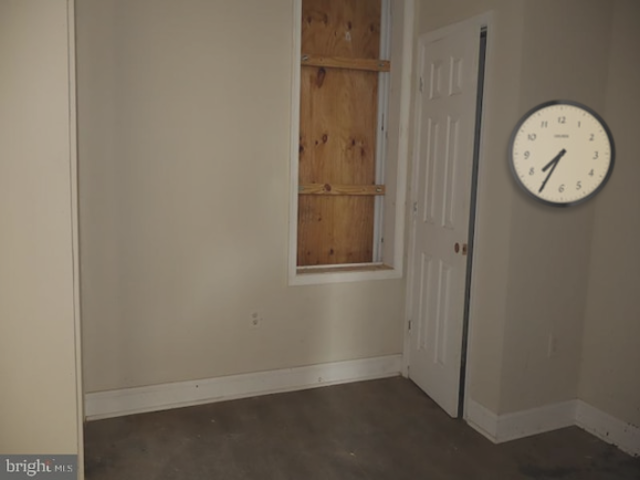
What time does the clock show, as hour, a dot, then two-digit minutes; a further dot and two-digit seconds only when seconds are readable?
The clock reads 7.35
